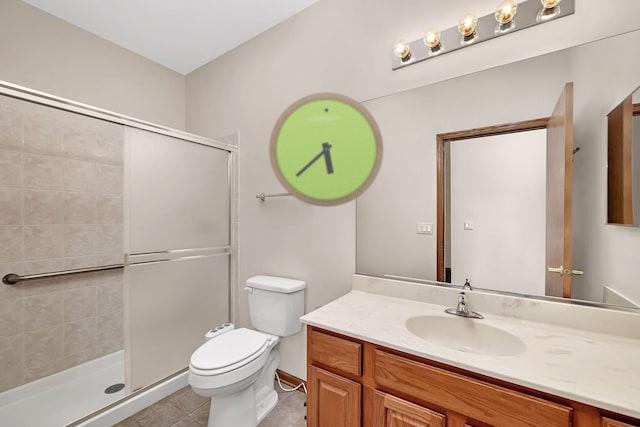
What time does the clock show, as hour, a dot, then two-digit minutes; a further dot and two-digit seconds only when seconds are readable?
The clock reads 5.38
